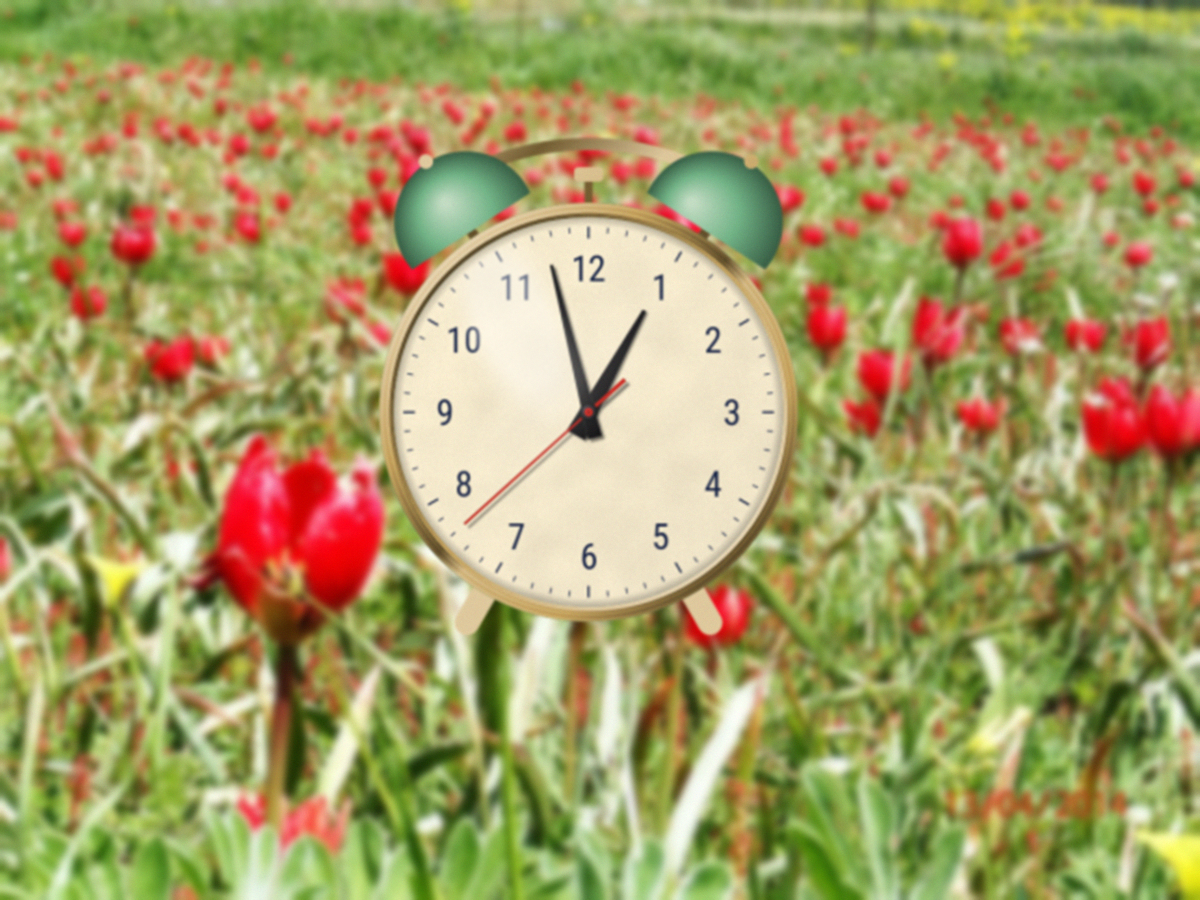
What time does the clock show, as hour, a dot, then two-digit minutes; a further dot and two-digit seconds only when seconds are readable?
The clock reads 12.57.38
